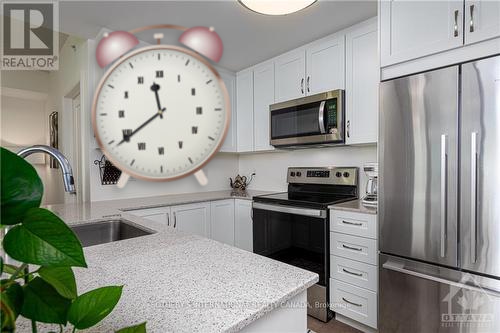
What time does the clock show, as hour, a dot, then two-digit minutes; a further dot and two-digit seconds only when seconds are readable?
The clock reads 11.39
